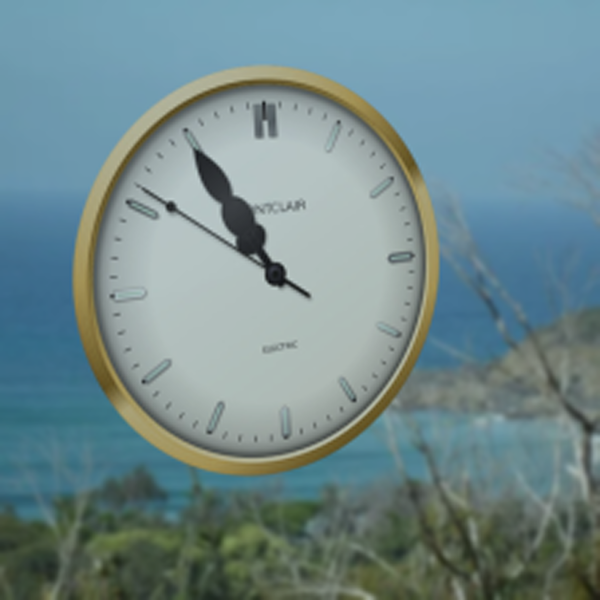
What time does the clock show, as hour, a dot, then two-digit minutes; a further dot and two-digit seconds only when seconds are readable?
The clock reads 10.54.51
